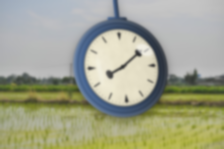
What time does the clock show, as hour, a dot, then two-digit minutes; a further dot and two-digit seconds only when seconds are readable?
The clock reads 8.09
